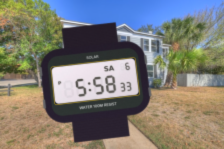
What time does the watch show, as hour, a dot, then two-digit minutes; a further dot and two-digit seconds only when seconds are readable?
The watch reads 5.58.33
